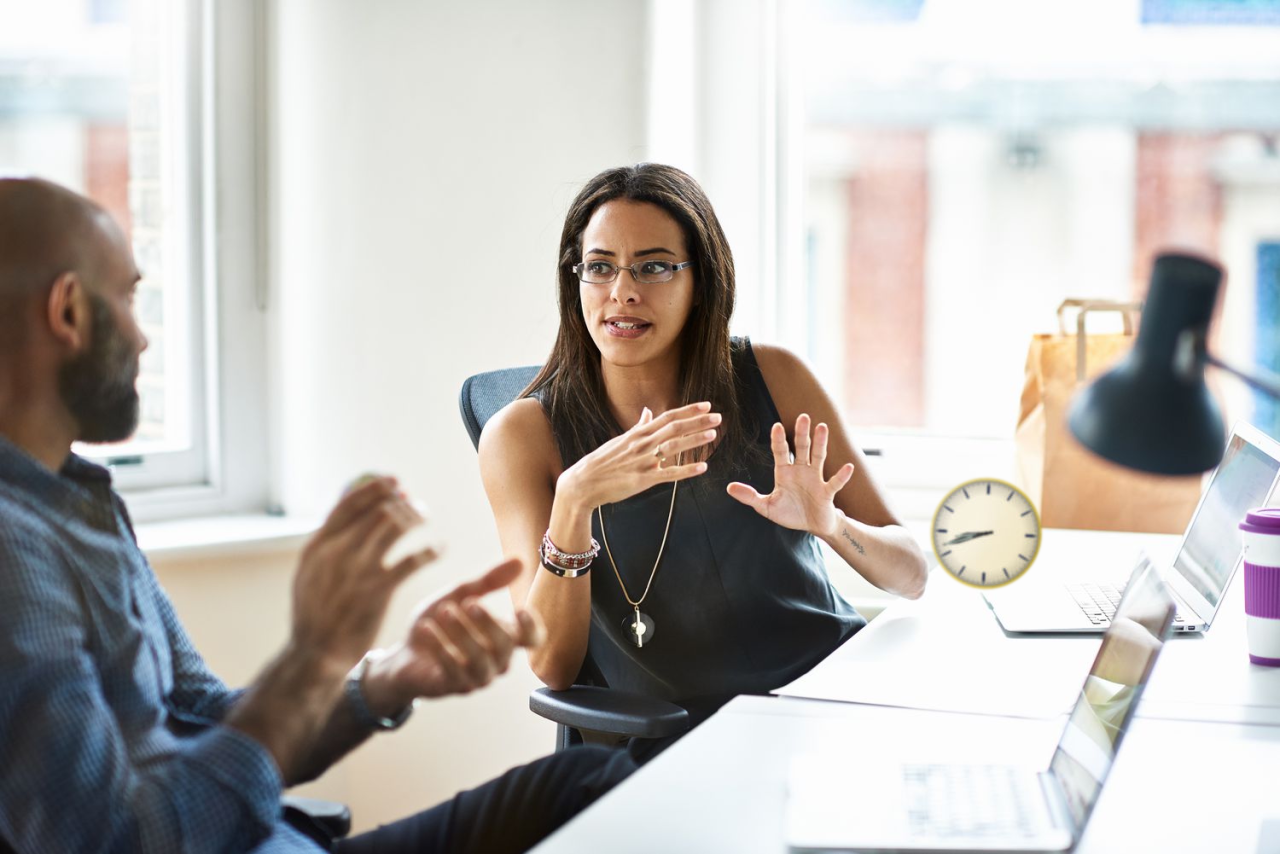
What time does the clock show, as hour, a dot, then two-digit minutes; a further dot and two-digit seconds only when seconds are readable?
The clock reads 8.42
